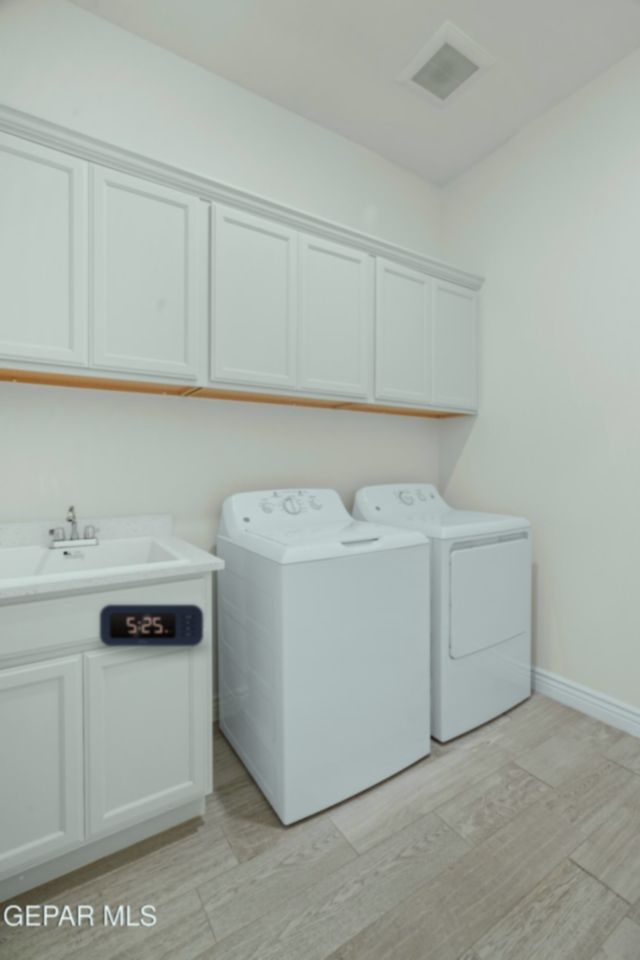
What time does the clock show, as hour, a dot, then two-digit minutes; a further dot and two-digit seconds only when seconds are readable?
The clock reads 5.25
